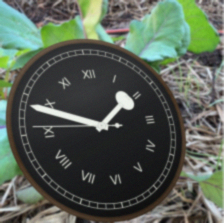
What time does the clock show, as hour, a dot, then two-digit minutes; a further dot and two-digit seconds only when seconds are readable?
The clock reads 1.48.46
